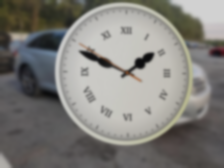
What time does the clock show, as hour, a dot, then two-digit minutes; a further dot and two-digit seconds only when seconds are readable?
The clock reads 1.48.50
